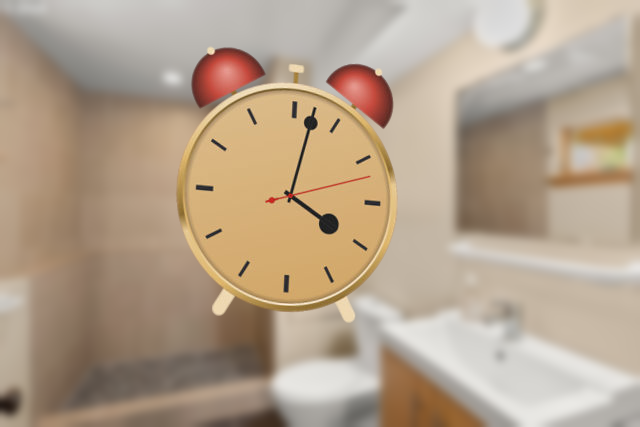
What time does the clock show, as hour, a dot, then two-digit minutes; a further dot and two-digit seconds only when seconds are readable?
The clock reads 4.02.12
